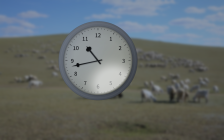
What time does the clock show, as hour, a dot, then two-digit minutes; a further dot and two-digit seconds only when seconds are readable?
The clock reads 10.43
